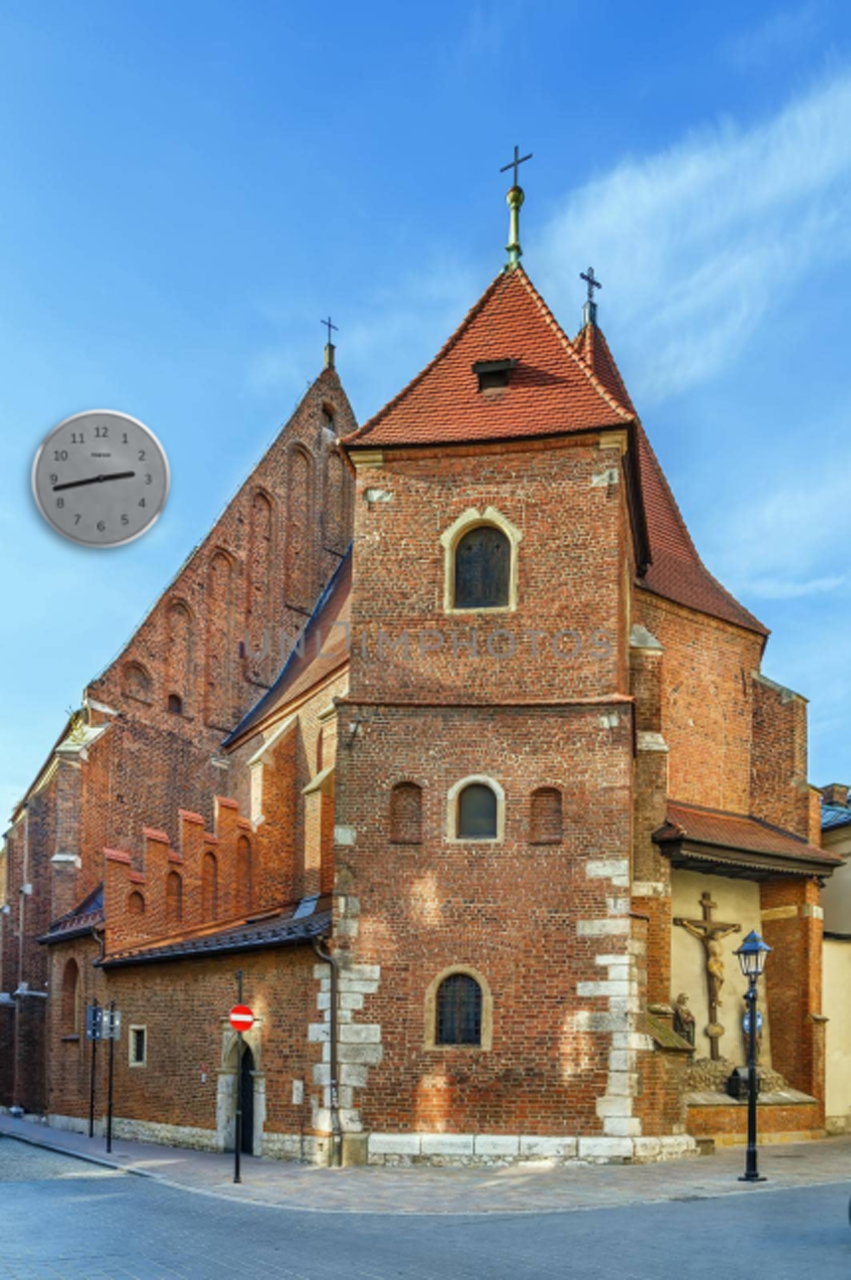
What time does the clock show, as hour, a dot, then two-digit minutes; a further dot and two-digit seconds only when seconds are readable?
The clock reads 2.43
